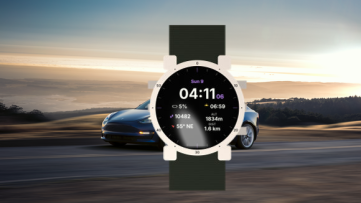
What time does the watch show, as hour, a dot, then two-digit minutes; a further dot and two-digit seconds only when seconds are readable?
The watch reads 4.11
